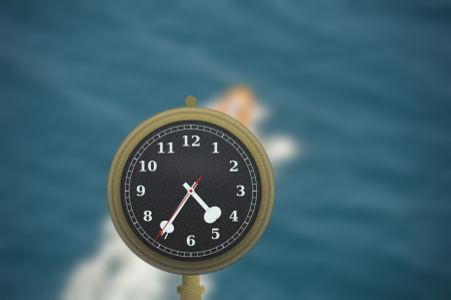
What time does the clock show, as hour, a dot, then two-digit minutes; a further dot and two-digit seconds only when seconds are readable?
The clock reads 4.35.36
